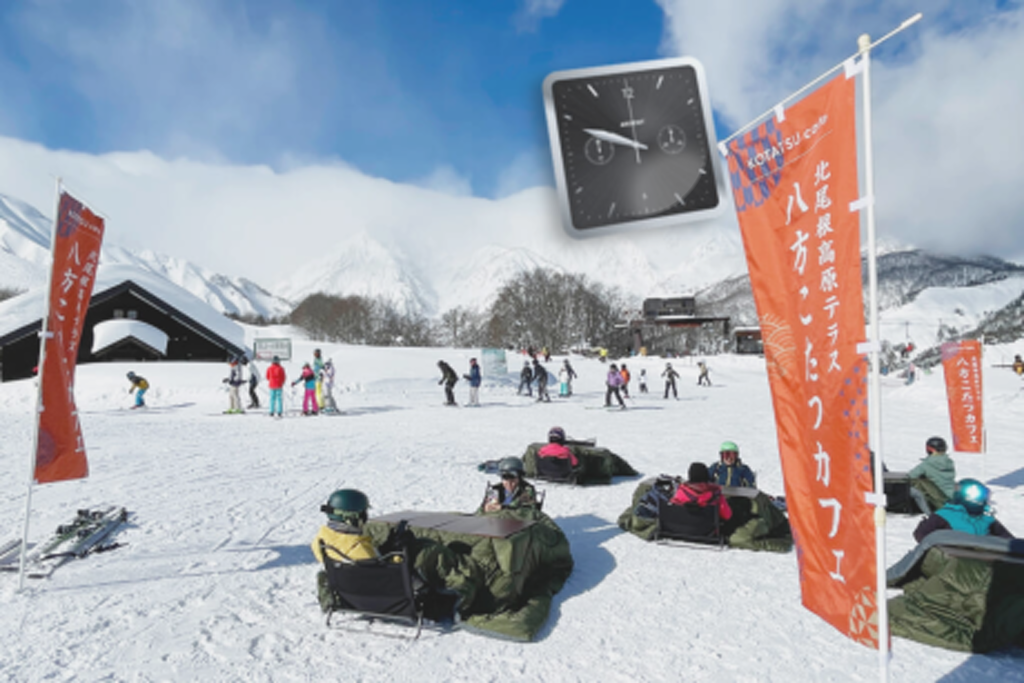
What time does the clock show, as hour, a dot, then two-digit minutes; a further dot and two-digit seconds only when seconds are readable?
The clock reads 9.49
